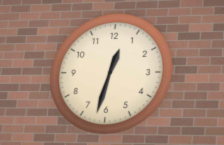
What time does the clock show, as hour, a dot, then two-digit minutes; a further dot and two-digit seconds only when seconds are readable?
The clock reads 12.32
